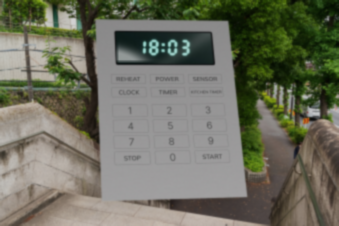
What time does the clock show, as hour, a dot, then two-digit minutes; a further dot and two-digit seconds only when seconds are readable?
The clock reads 18.03
